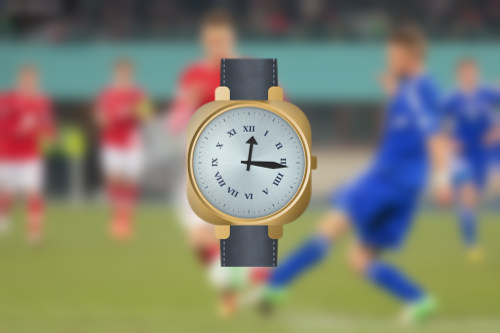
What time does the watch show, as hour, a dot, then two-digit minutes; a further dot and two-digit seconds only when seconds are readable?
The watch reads 12.16
